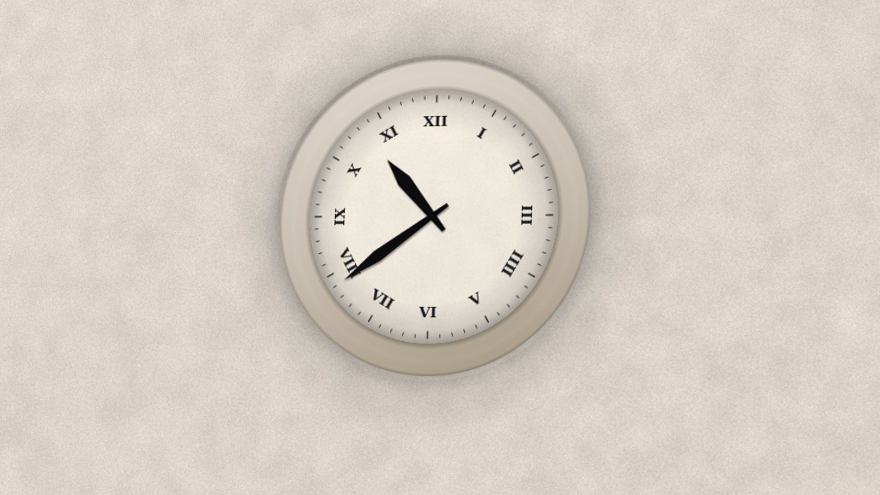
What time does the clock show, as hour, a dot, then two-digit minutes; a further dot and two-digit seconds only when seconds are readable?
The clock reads 10.39
